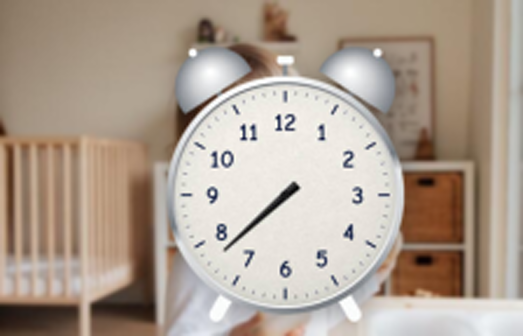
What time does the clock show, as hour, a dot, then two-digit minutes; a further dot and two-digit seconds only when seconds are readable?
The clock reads 7.38
